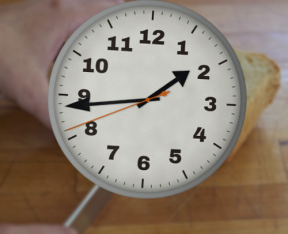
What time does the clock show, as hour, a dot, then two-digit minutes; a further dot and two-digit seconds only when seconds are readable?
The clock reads 1.43.41
